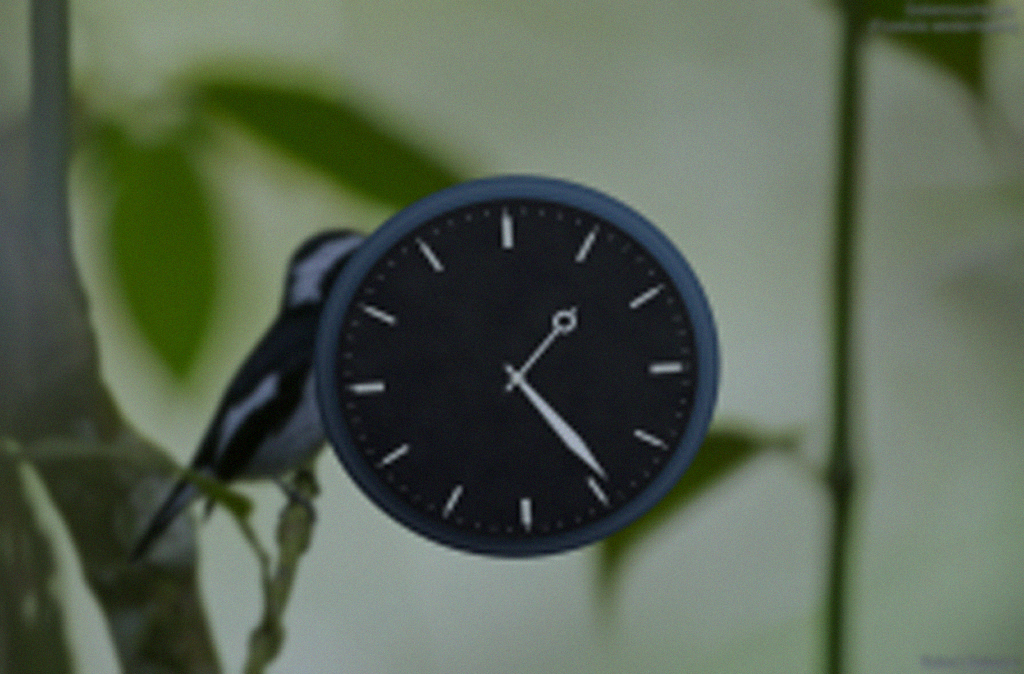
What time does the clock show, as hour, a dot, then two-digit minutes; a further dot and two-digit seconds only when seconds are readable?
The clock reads 1.24
